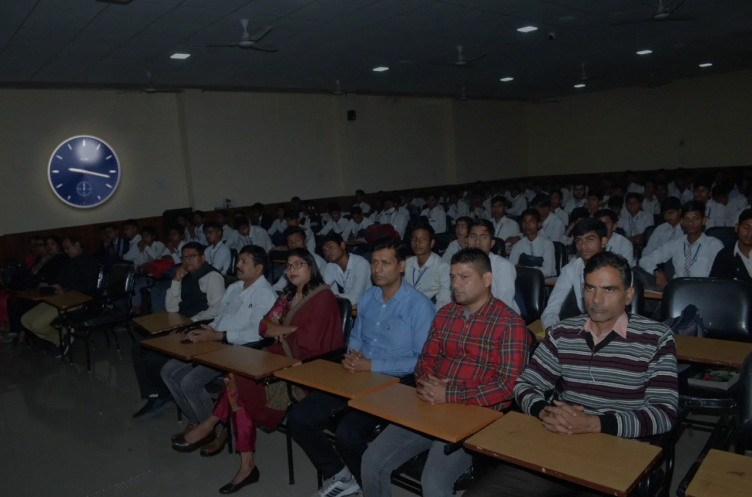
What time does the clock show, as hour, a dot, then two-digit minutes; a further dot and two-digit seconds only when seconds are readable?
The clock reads 9.17
